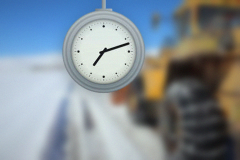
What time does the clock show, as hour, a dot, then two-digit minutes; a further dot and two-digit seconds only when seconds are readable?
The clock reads 7.12
